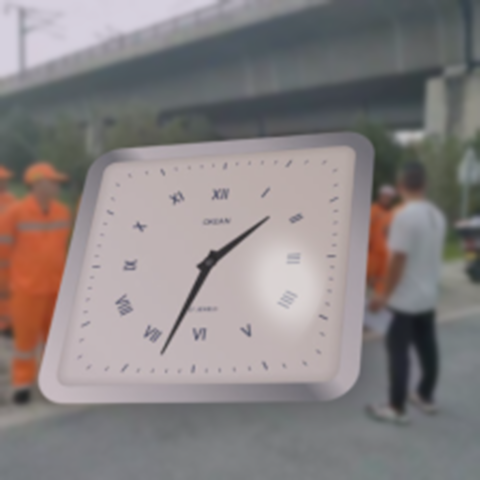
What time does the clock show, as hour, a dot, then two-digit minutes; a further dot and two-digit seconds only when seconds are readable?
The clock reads 1.33
